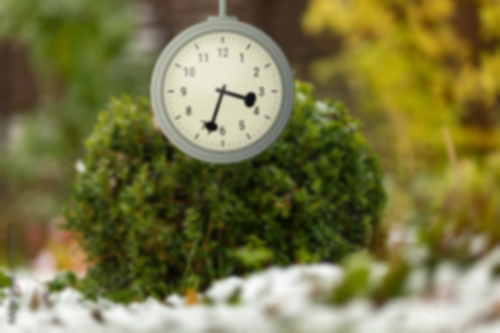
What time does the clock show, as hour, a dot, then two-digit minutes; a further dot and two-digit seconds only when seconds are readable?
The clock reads 3.33
